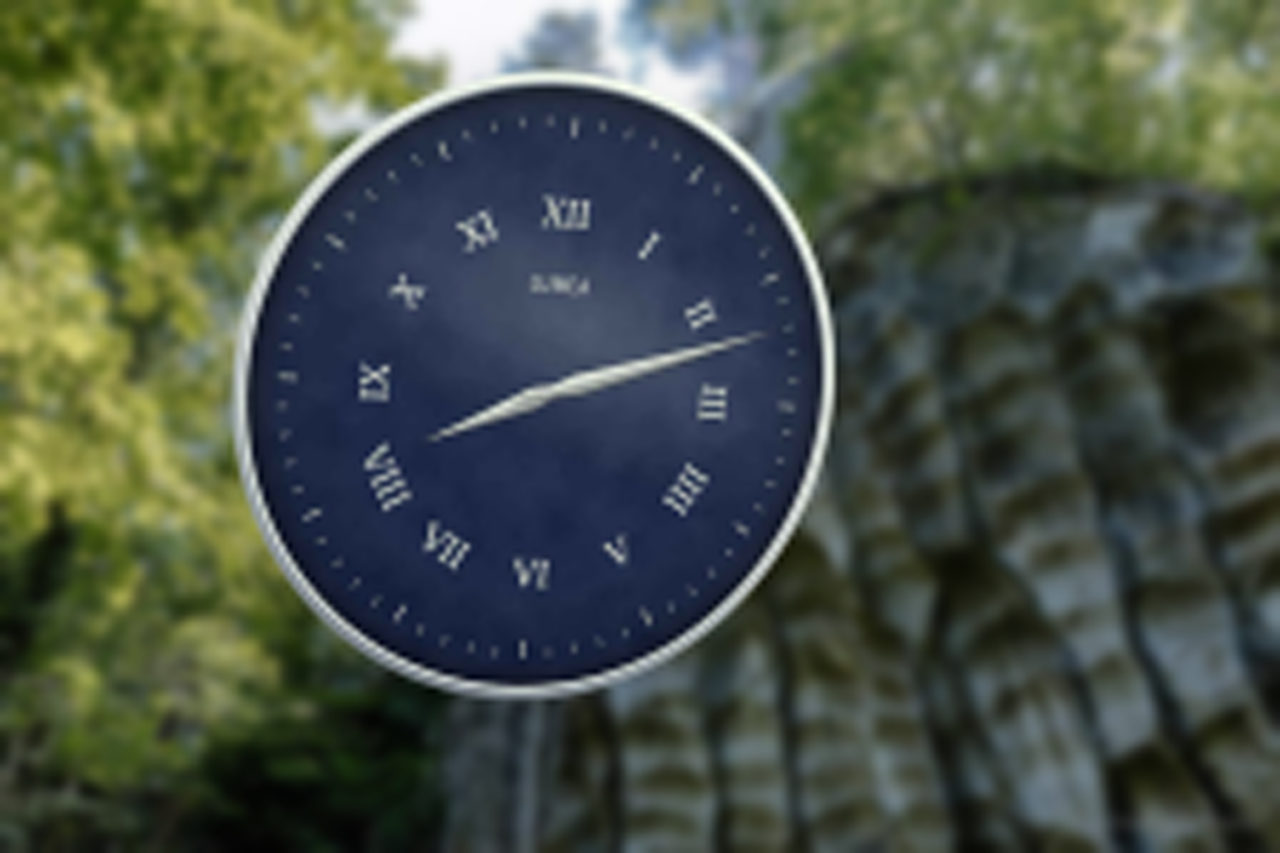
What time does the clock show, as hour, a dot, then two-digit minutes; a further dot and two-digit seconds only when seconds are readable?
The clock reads 8.12
